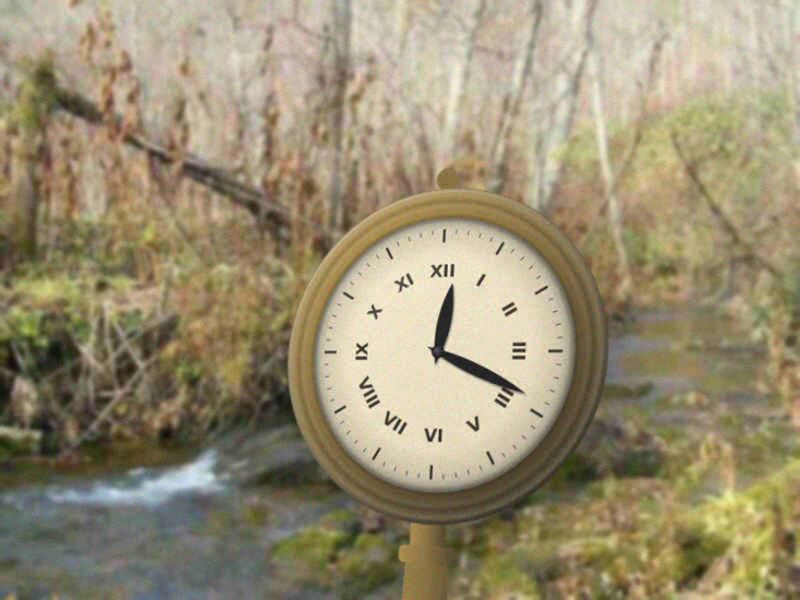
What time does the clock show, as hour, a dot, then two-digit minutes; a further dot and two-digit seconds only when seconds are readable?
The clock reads 12.19
